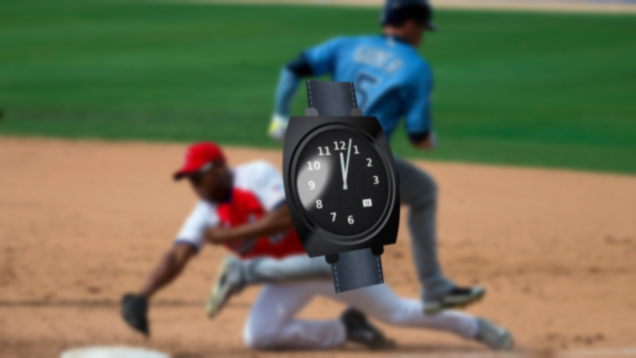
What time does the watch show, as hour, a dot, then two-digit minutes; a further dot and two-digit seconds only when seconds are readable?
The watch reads 12.03
